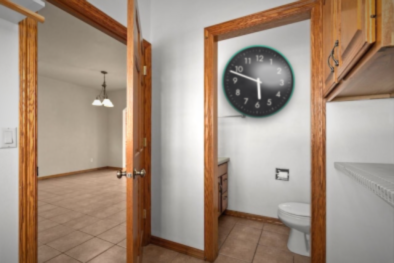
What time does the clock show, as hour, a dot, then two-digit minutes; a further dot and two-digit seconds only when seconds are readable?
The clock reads 5.48
